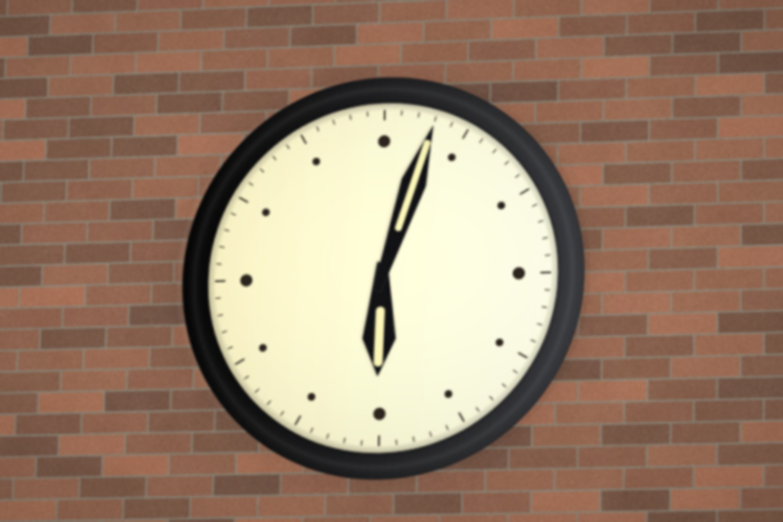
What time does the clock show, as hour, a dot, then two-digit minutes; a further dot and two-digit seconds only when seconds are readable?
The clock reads 6.03
